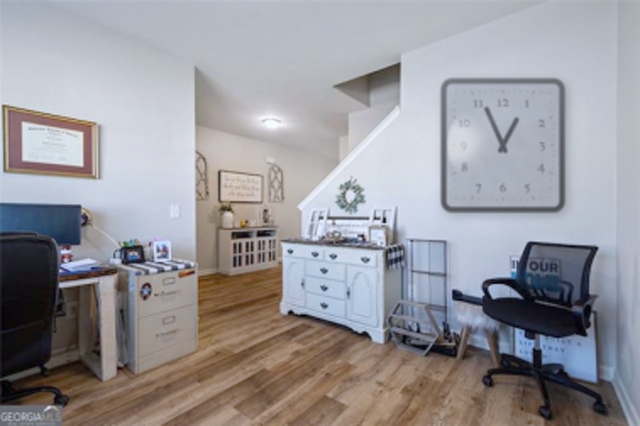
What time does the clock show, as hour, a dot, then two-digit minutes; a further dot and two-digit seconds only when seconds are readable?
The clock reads 12.56
